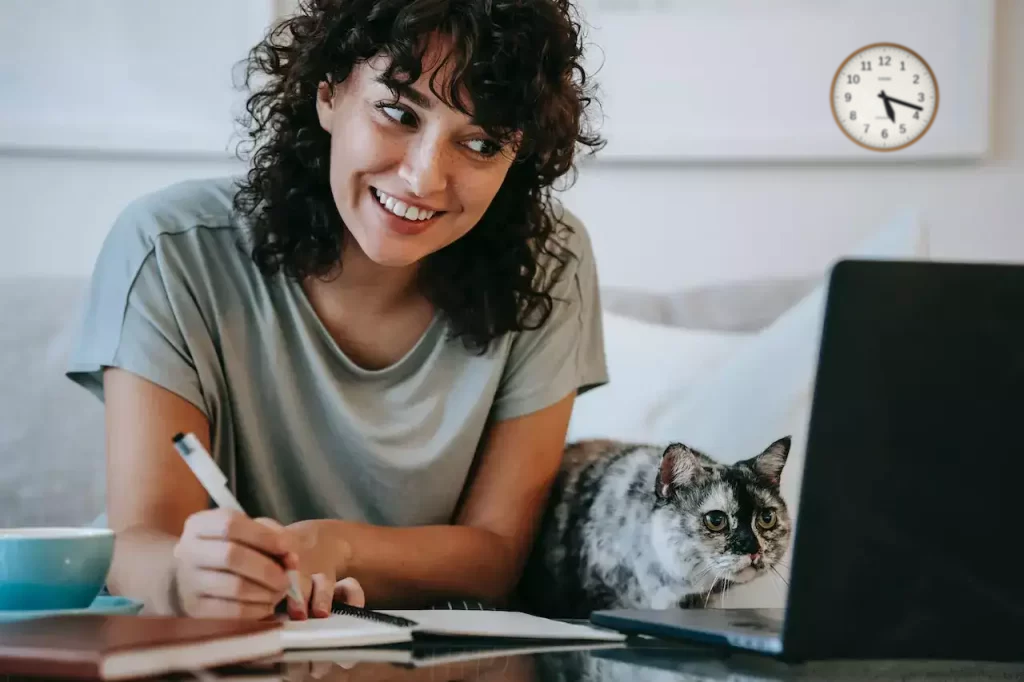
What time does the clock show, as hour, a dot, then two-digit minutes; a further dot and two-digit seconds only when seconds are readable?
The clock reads 5.18
